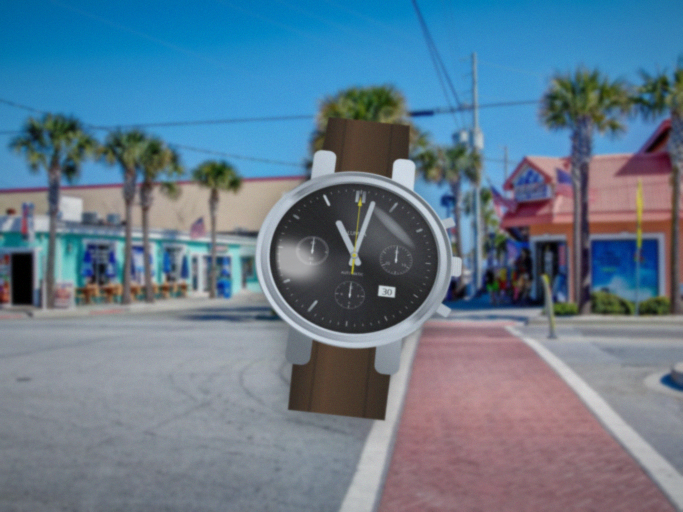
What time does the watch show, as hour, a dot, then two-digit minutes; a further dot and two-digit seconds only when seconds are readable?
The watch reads 11.02
